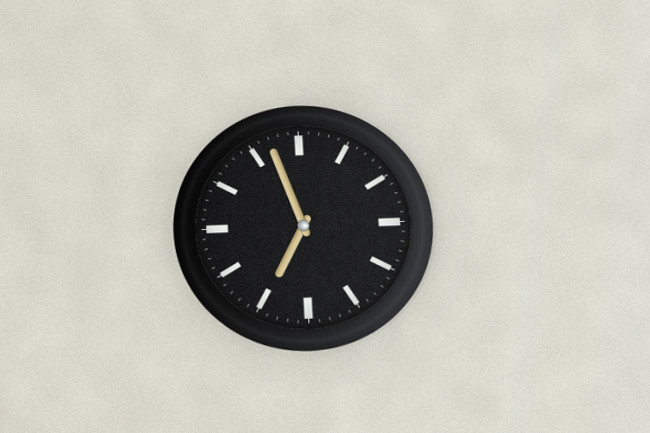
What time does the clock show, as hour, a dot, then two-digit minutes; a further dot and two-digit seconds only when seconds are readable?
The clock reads 6.57
